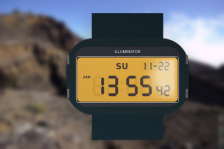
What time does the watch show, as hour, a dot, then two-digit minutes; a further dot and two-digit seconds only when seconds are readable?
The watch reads 13.55.42
